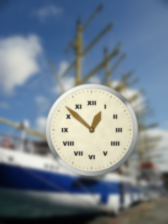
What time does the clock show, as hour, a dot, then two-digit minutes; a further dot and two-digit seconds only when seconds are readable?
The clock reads 12.52
